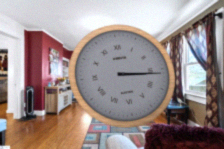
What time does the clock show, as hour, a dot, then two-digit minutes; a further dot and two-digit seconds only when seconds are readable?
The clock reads 3.16
